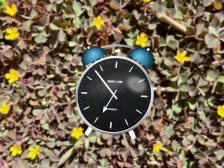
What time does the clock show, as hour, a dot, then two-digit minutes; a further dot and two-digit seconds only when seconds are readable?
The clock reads 6.53
